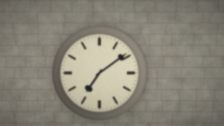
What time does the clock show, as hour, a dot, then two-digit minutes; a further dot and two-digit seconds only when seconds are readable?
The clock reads 7.09
